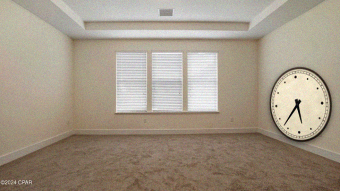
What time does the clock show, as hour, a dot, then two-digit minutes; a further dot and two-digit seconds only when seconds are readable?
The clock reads 5.37
